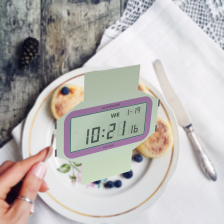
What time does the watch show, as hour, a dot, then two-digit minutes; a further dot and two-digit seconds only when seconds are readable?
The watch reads 10.21.16
